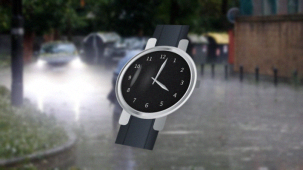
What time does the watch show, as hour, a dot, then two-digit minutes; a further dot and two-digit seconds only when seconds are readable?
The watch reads 4.02
